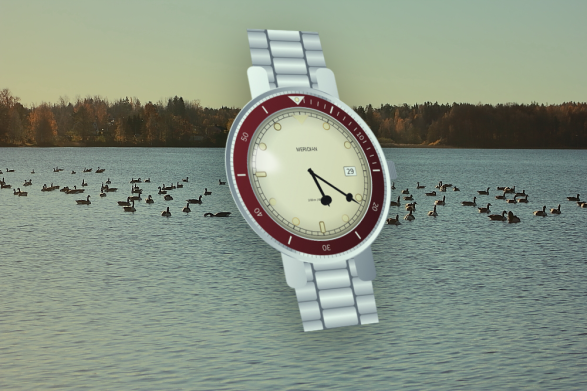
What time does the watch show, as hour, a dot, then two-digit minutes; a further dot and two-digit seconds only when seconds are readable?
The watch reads 5.21
